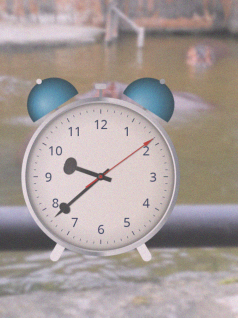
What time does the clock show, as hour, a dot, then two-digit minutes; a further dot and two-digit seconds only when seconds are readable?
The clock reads 9.38.09
